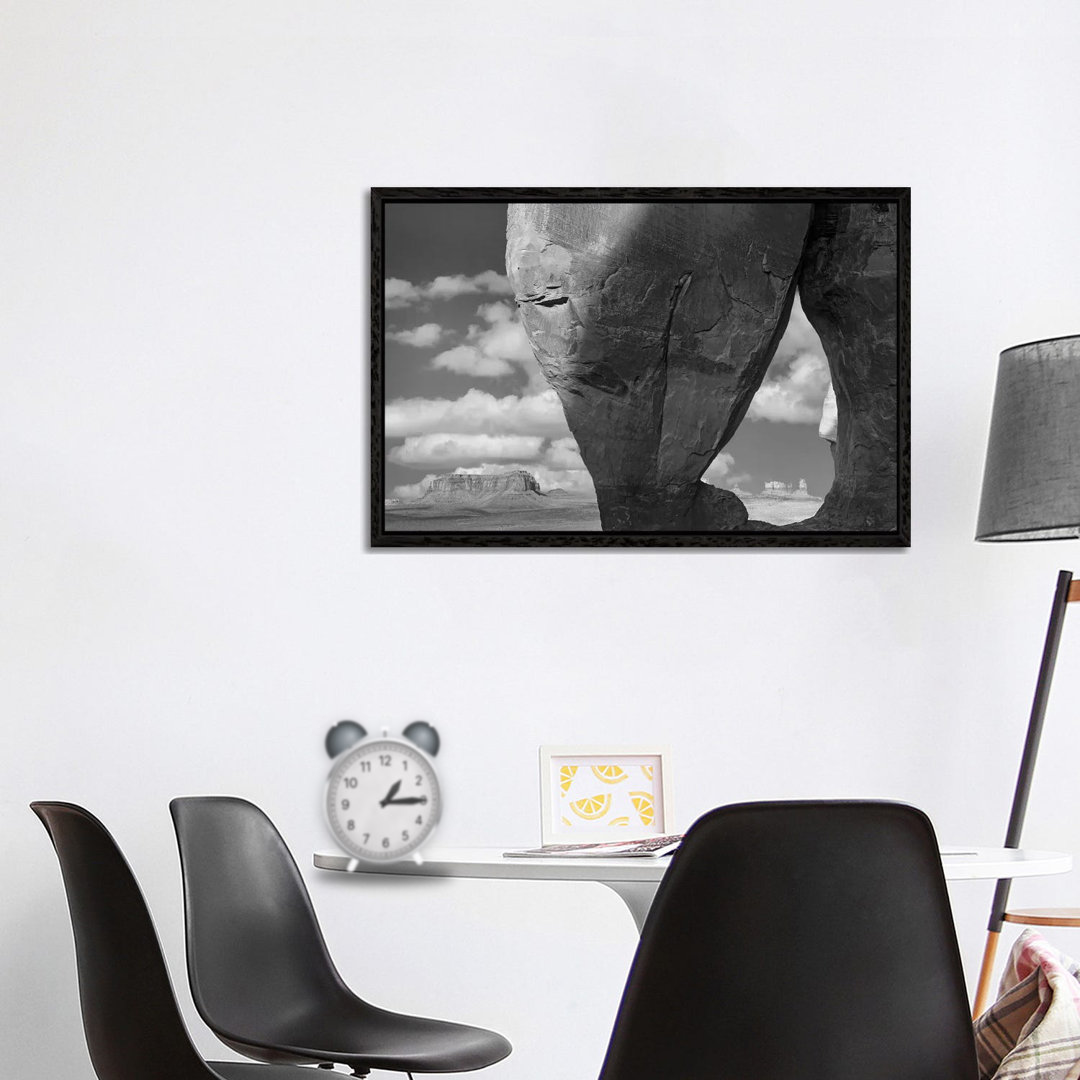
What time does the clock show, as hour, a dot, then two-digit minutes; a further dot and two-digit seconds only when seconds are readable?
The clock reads 1.15
